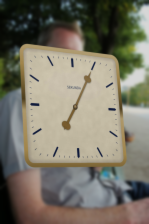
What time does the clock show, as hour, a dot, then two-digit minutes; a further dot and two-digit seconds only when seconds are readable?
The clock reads 7.05
